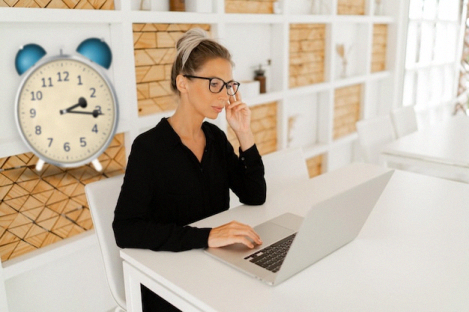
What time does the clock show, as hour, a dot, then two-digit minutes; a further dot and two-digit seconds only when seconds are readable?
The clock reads 2.16
